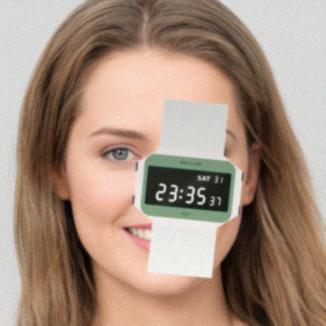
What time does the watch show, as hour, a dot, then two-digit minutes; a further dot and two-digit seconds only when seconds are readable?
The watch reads 23.35
